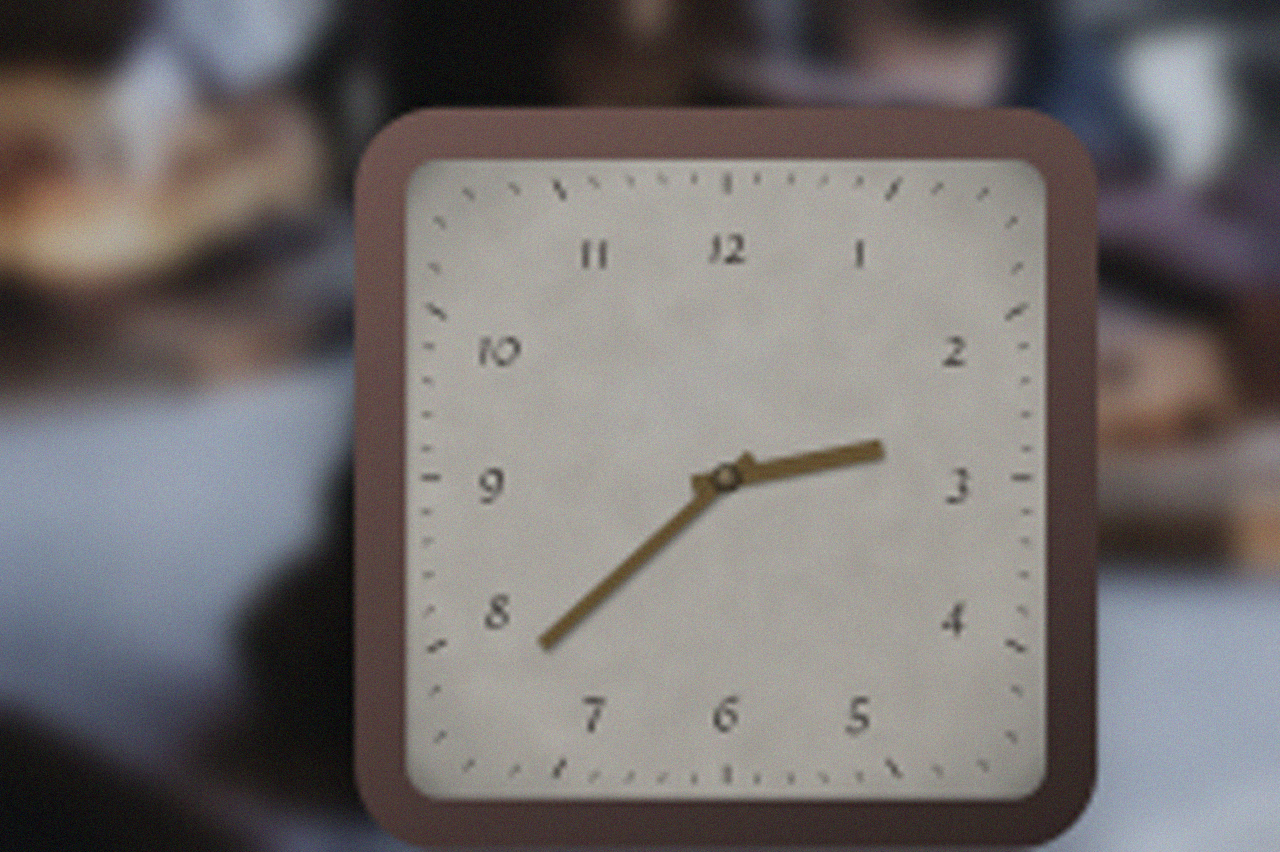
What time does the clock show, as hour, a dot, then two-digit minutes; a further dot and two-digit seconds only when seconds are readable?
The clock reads 2.38
